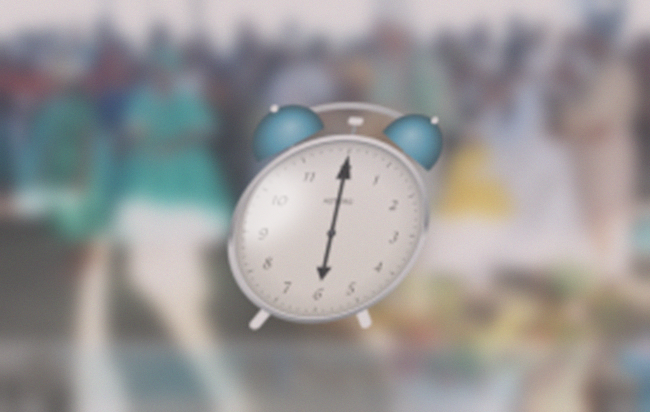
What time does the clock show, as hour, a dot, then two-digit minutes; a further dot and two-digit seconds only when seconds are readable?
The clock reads 6.00
